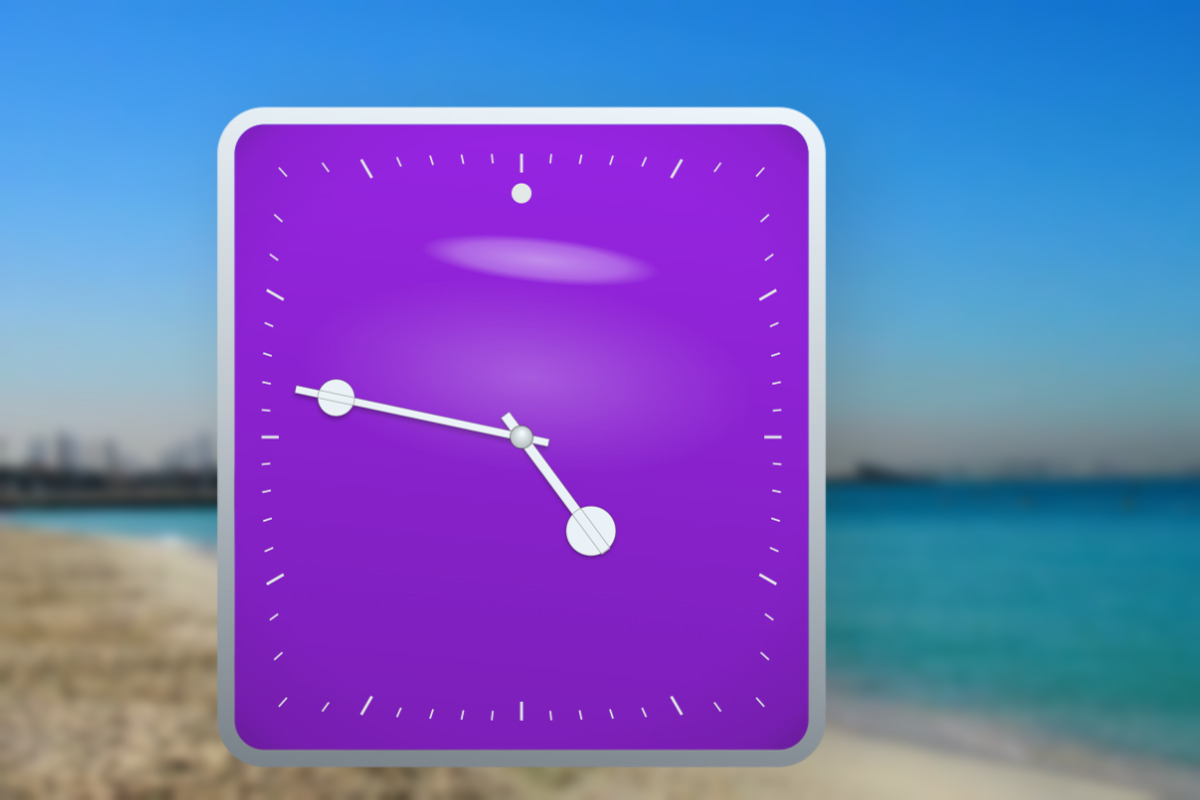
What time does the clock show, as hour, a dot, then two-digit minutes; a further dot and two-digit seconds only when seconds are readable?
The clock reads 4.47
